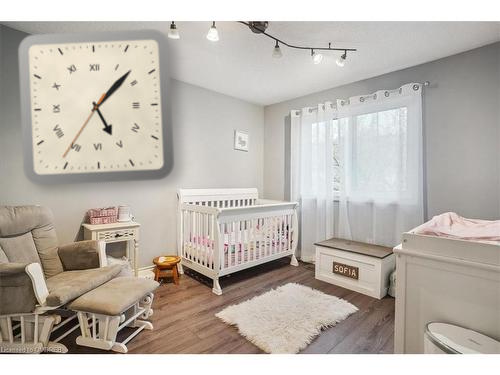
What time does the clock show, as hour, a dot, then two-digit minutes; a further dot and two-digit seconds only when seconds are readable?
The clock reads 5.07.36
